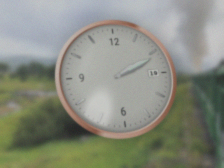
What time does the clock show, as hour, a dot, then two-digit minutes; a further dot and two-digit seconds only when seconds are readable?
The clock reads 2.11
